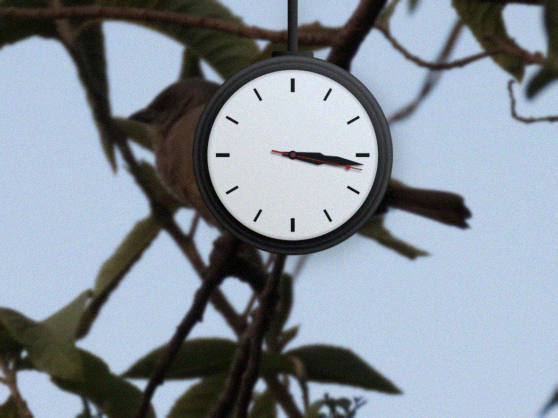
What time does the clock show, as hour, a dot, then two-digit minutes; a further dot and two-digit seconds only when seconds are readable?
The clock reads 3.16.17
